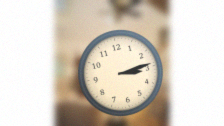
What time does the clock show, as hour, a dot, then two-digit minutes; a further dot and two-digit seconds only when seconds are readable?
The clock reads 3.14
